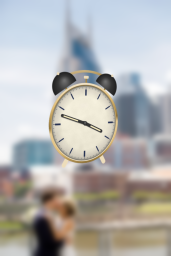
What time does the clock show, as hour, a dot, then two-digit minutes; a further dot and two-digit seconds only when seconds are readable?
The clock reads 3.48
